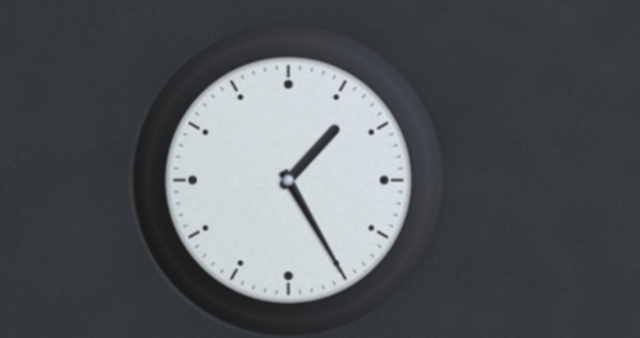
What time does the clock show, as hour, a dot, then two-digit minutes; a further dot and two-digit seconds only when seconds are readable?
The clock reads 1.25
